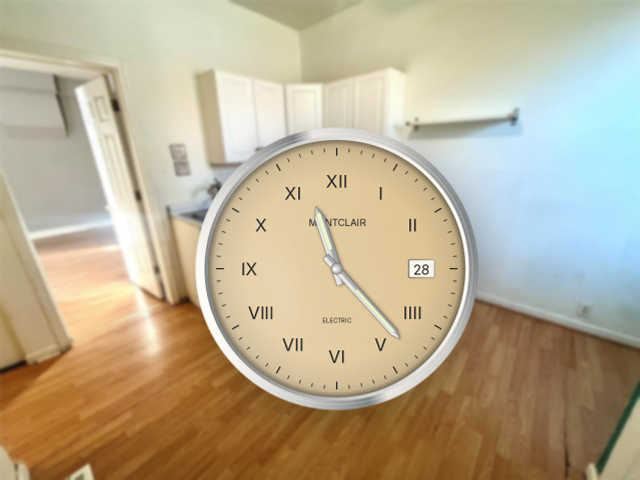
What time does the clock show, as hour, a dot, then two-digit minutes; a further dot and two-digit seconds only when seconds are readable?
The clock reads 11.23
